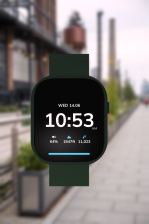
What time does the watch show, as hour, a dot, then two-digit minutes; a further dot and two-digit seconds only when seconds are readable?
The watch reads 10.53
